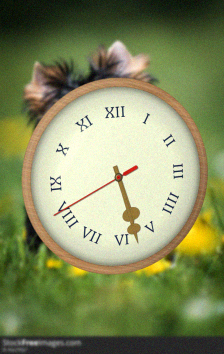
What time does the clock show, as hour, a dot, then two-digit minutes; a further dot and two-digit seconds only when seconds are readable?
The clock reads 5.27.41
